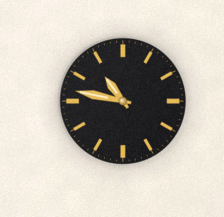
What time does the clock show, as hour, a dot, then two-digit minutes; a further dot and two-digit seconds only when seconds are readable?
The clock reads 10.47
